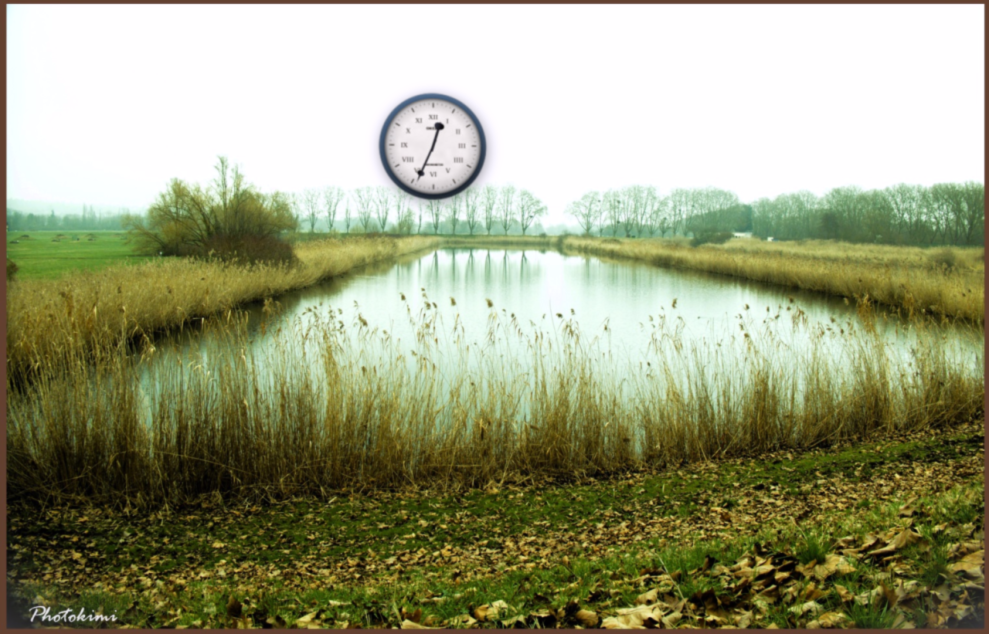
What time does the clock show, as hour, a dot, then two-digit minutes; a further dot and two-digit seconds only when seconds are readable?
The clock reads 12.34
